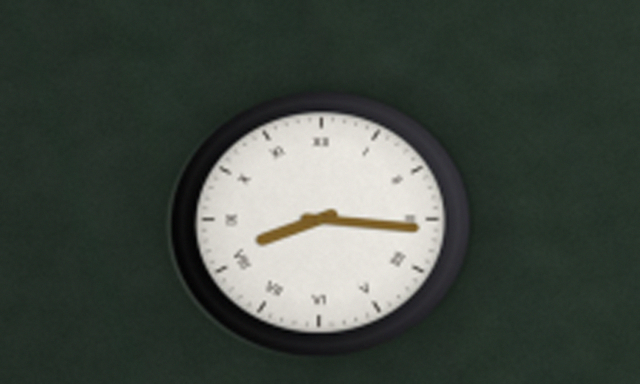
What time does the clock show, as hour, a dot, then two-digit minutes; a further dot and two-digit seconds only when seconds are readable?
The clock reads 8.16
